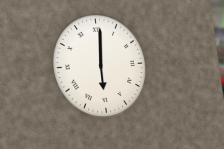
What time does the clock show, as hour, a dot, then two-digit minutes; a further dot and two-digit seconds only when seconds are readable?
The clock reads 6.01
